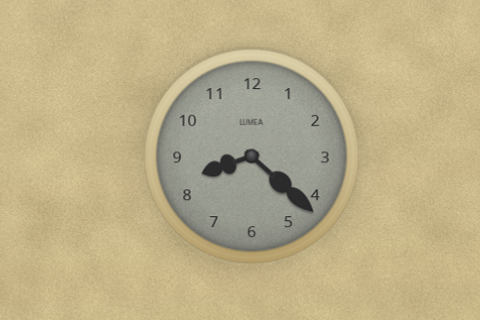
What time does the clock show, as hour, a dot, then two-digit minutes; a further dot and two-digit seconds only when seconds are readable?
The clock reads 8.22
